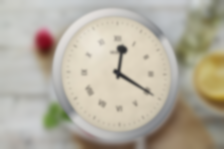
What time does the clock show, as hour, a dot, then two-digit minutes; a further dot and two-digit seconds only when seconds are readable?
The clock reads 12.20
